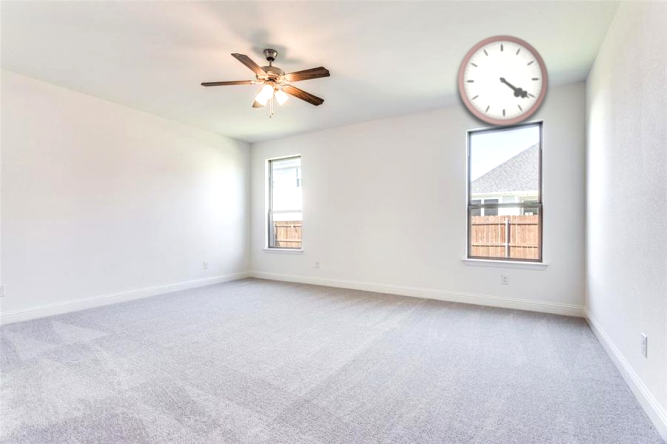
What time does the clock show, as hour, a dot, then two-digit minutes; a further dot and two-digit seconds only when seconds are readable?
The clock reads 4.21
